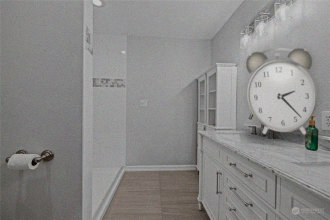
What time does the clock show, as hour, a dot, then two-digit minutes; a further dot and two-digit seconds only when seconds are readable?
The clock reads 2.23
